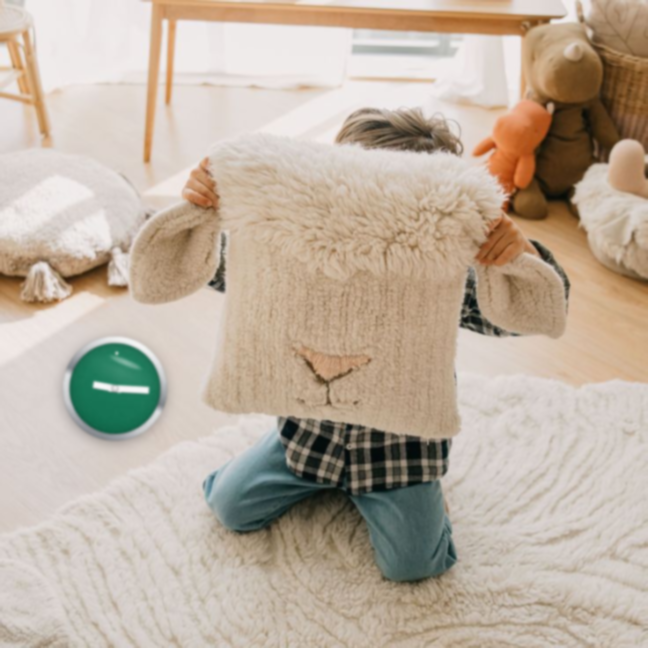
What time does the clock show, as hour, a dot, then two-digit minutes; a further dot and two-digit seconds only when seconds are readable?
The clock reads 9.15
